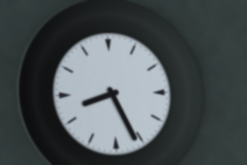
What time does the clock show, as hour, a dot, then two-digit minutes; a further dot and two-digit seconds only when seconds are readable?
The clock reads 8.26
